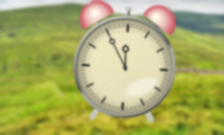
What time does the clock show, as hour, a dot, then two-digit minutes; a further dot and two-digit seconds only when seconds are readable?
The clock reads 11.55
